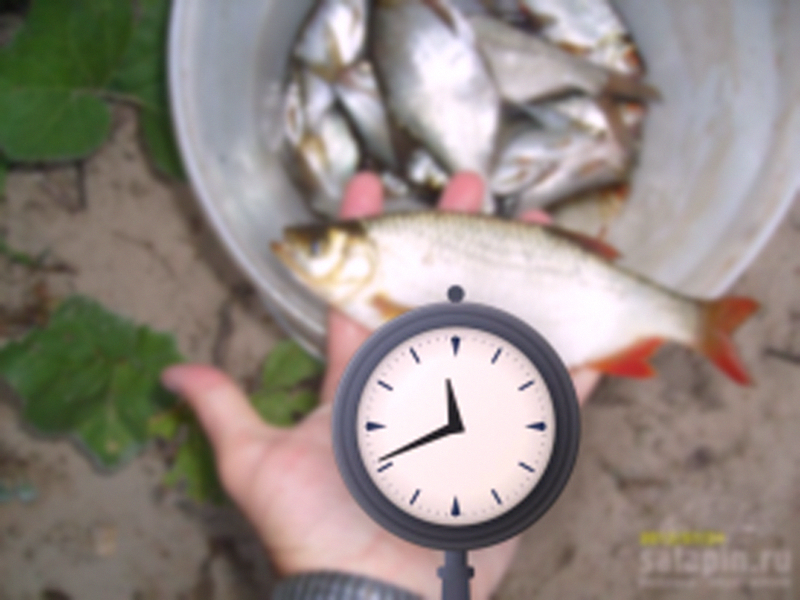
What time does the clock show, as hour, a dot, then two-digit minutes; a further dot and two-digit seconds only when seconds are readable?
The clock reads 11.41
